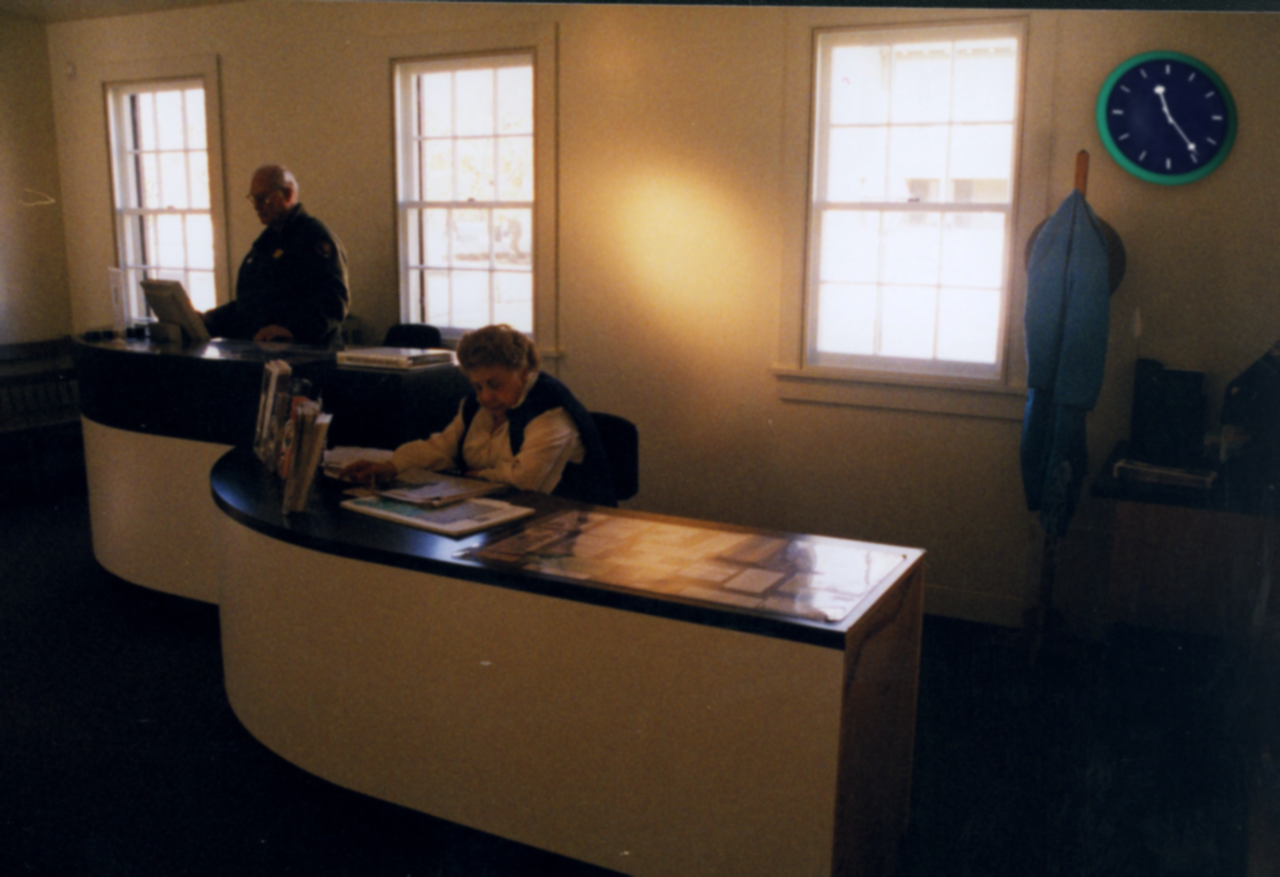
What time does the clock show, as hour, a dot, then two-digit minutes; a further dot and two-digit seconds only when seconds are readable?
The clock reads 11.24
